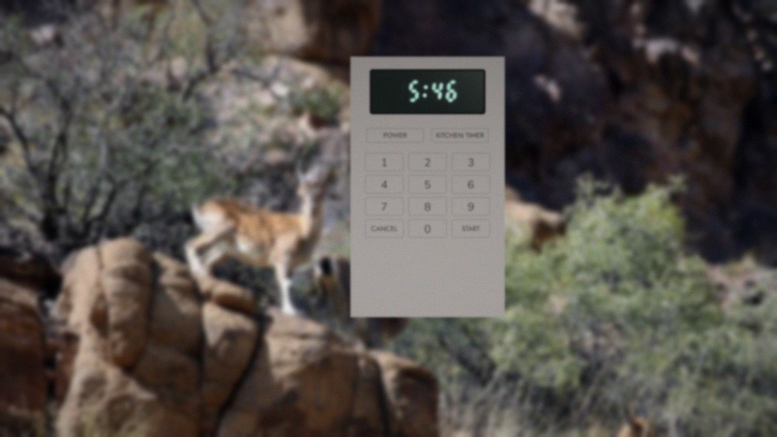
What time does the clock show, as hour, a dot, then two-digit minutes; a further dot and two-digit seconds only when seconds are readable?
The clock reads 5.46
